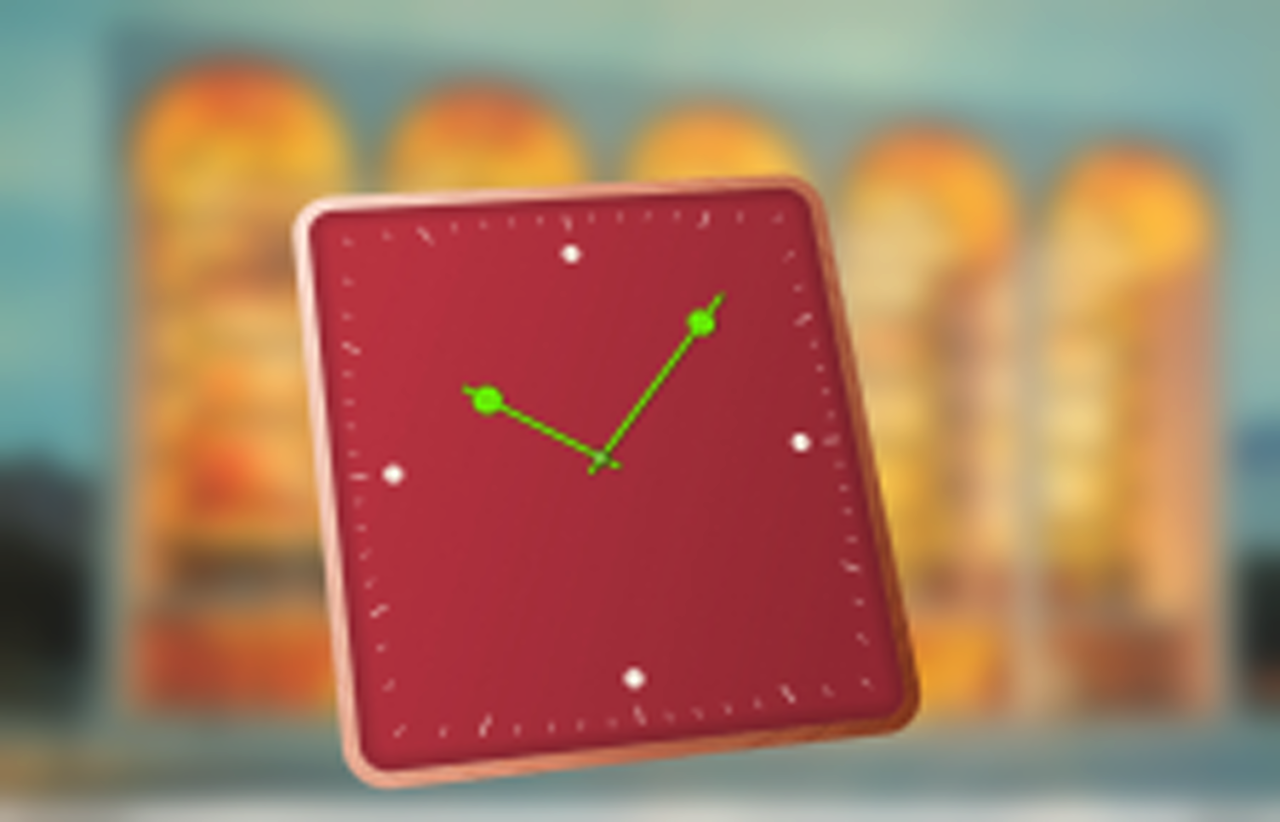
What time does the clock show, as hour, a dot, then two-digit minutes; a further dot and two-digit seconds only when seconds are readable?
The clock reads 10.07
